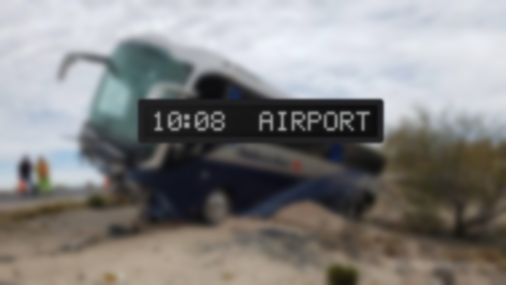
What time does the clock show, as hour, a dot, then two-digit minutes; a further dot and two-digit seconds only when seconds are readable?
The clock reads 10.08
